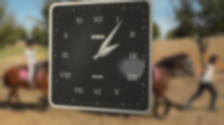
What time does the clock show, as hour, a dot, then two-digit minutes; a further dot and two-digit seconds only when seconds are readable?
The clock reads 2.06
